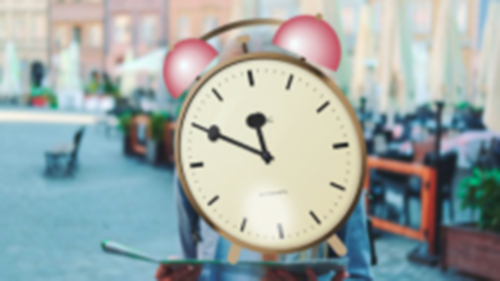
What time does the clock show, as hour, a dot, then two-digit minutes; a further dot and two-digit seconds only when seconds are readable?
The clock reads 11.50
